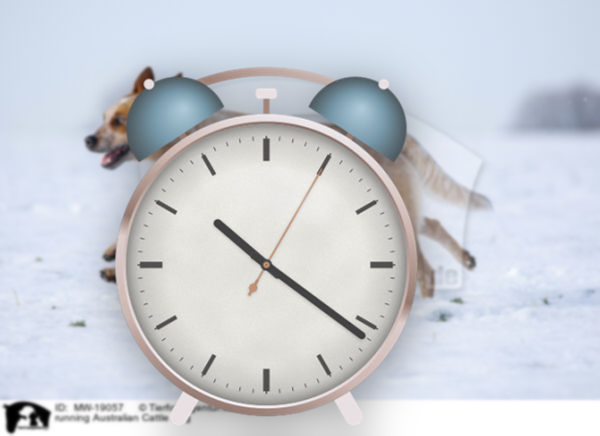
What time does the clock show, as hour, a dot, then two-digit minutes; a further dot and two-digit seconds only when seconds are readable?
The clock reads 10.21.05
